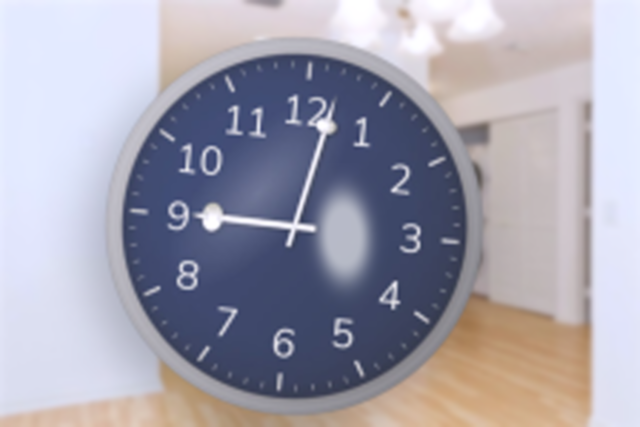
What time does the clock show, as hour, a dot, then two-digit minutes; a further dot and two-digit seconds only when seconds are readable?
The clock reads 9.02
